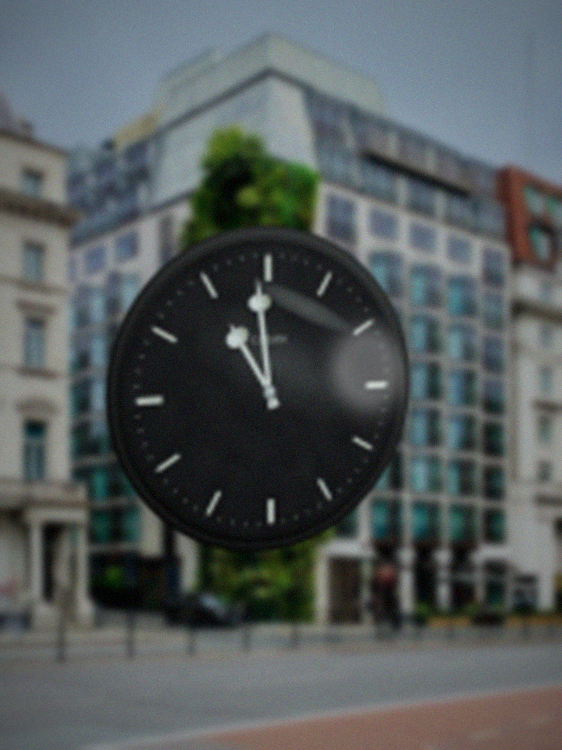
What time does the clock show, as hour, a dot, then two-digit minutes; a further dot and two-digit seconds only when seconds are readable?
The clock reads 10.59
